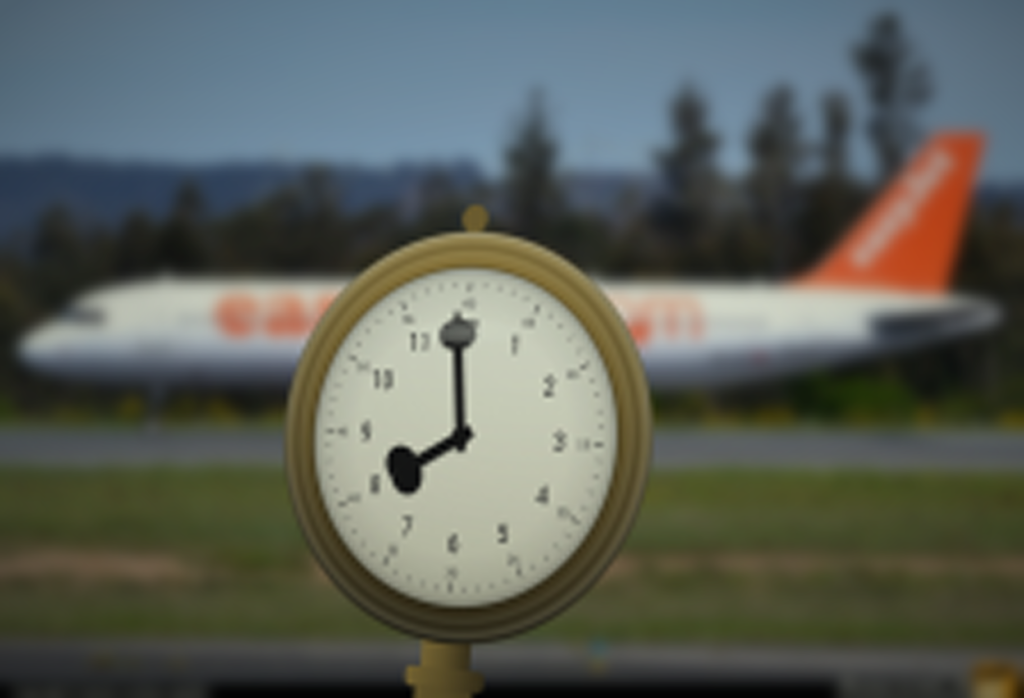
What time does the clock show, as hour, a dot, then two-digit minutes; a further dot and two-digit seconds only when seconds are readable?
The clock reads 7.59
